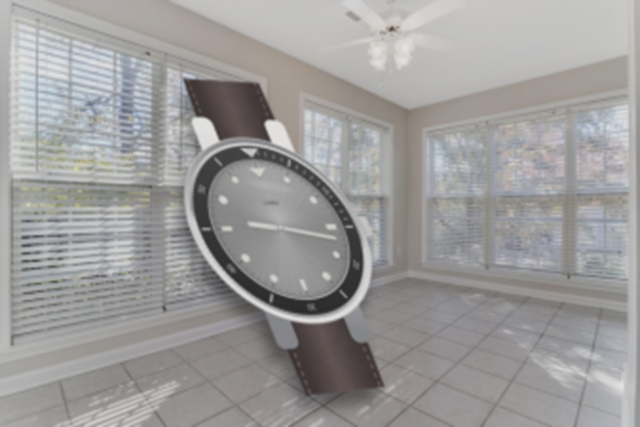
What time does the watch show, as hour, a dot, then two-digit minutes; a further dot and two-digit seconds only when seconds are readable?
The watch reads 9.17
